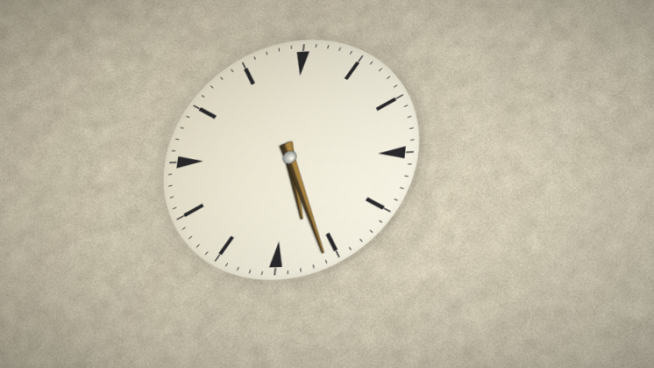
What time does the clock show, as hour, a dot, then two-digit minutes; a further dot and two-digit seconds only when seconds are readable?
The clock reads 5.26
